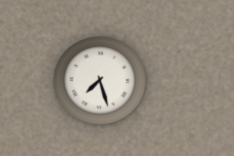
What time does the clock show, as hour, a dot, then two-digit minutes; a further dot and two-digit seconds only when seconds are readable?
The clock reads 7.27
